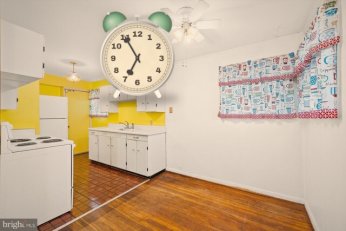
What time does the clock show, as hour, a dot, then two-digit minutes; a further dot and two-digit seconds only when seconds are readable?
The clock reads 6.55
